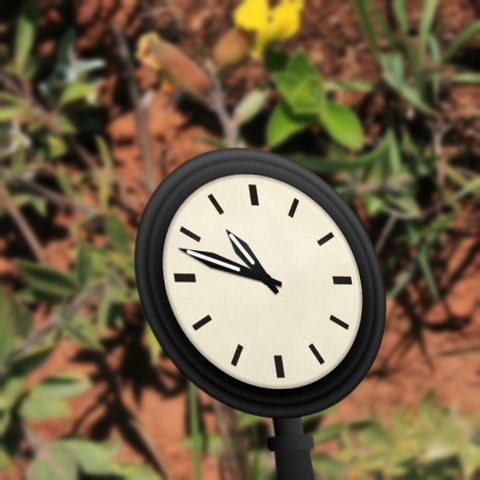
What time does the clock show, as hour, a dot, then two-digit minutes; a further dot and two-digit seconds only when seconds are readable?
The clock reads 10.48
